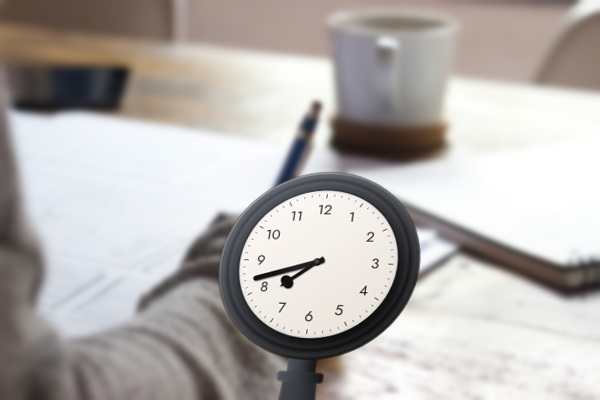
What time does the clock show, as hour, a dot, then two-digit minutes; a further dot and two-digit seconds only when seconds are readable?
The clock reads 7.42
